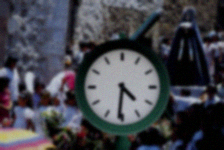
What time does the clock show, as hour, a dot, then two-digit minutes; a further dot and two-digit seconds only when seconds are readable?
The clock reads 4.31
